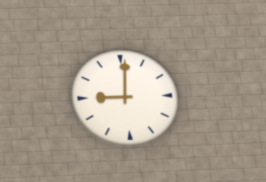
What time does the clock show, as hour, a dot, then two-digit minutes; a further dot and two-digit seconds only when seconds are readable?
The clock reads 9.01
